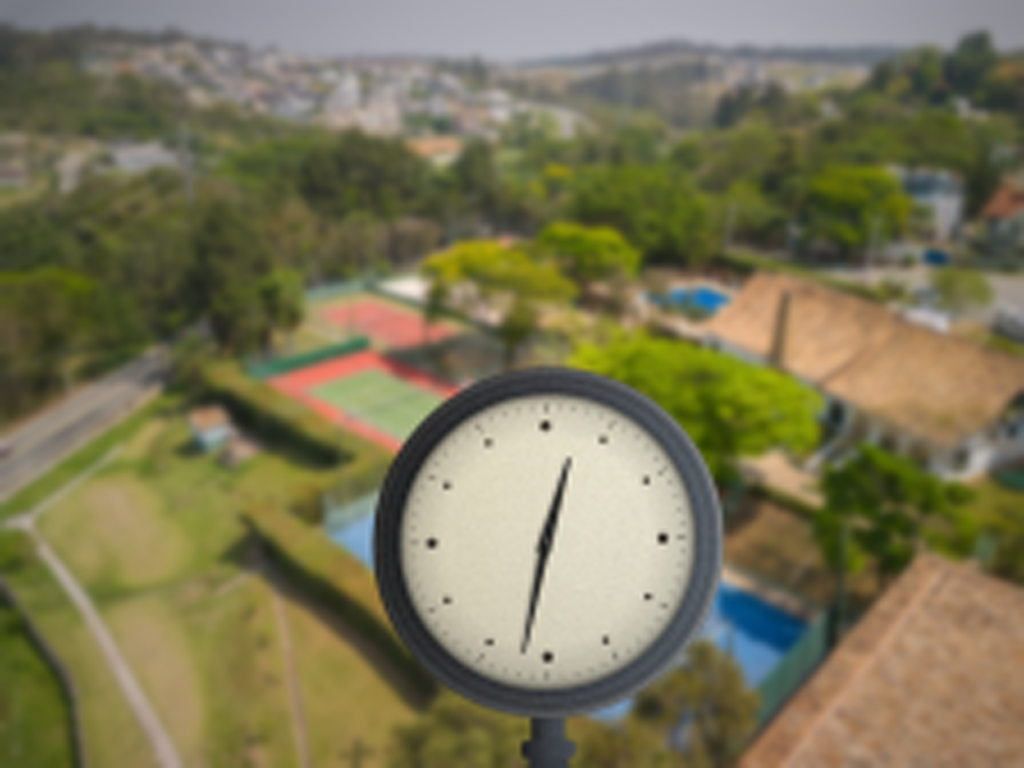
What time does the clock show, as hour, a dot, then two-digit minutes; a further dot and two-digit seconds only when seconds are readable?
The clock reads 12.32
